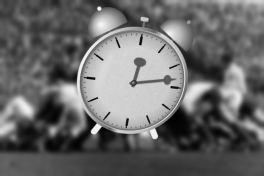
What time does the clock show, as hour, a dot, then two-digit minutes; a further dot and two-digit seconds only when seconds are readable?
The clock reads 12.13
